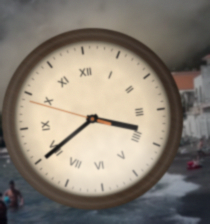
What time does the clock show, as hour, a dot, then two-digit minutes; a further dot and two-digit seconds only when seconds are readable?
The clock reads 3.39.49
